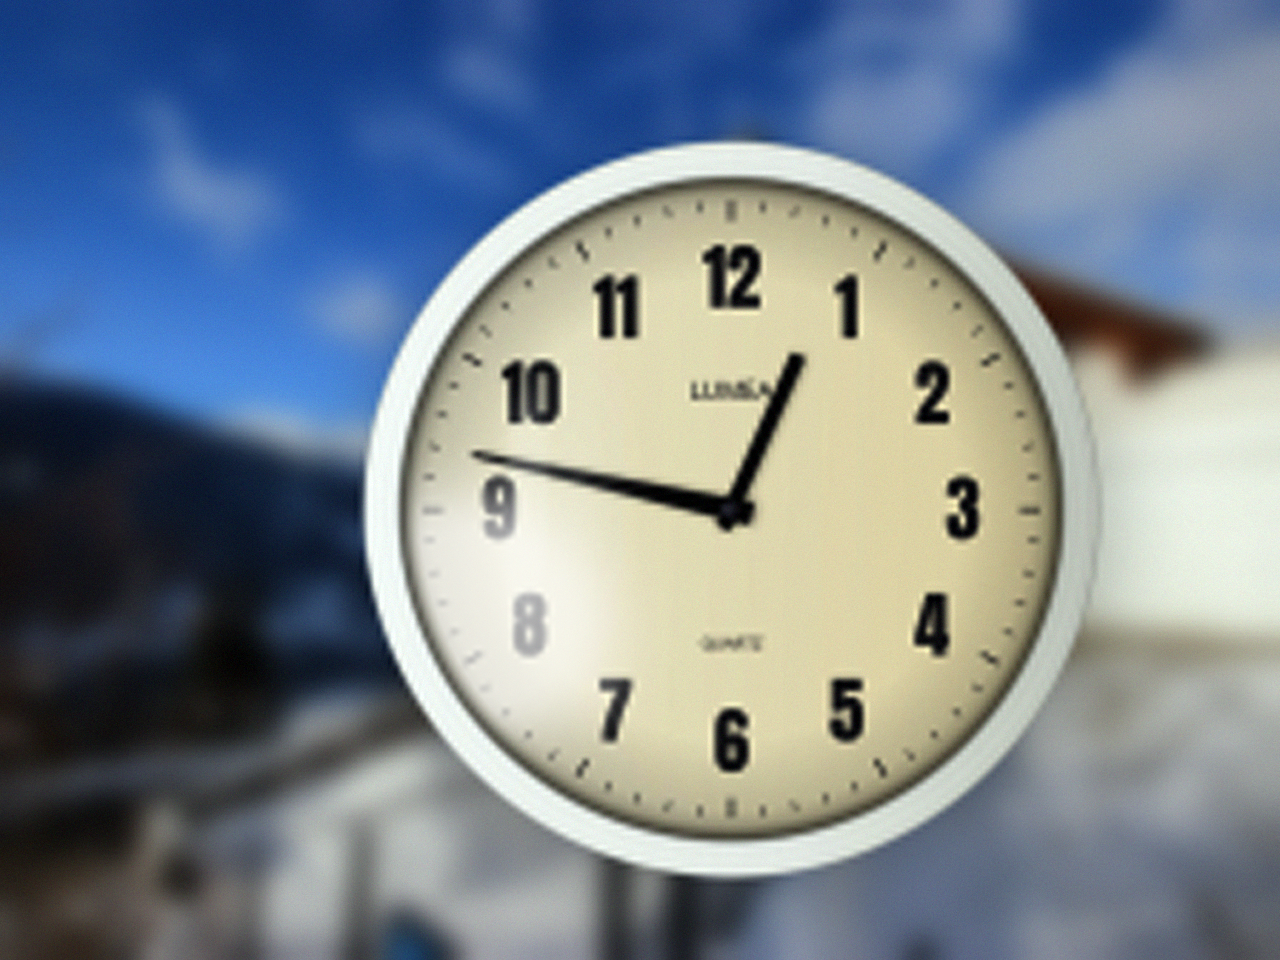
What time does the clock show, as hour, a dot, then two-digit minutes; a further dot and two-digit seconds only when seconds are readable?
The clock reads 12.47
